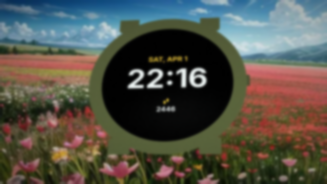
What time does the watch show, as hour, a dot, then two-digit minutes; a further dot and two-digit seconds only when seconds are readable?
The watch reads 22.16
